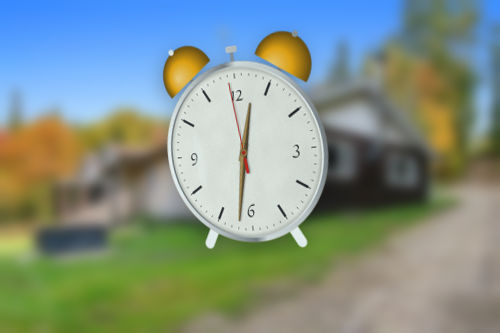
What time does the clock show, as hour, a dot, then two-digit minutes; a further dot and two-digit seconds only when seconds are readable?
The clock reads 12.31.59
